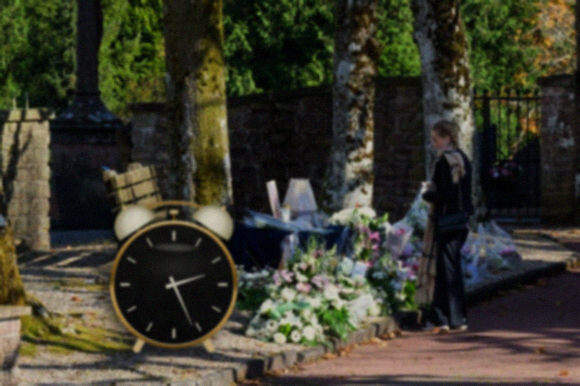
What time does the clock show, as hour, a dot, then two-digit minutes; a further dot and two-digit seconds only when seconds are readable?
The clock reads 2.26
